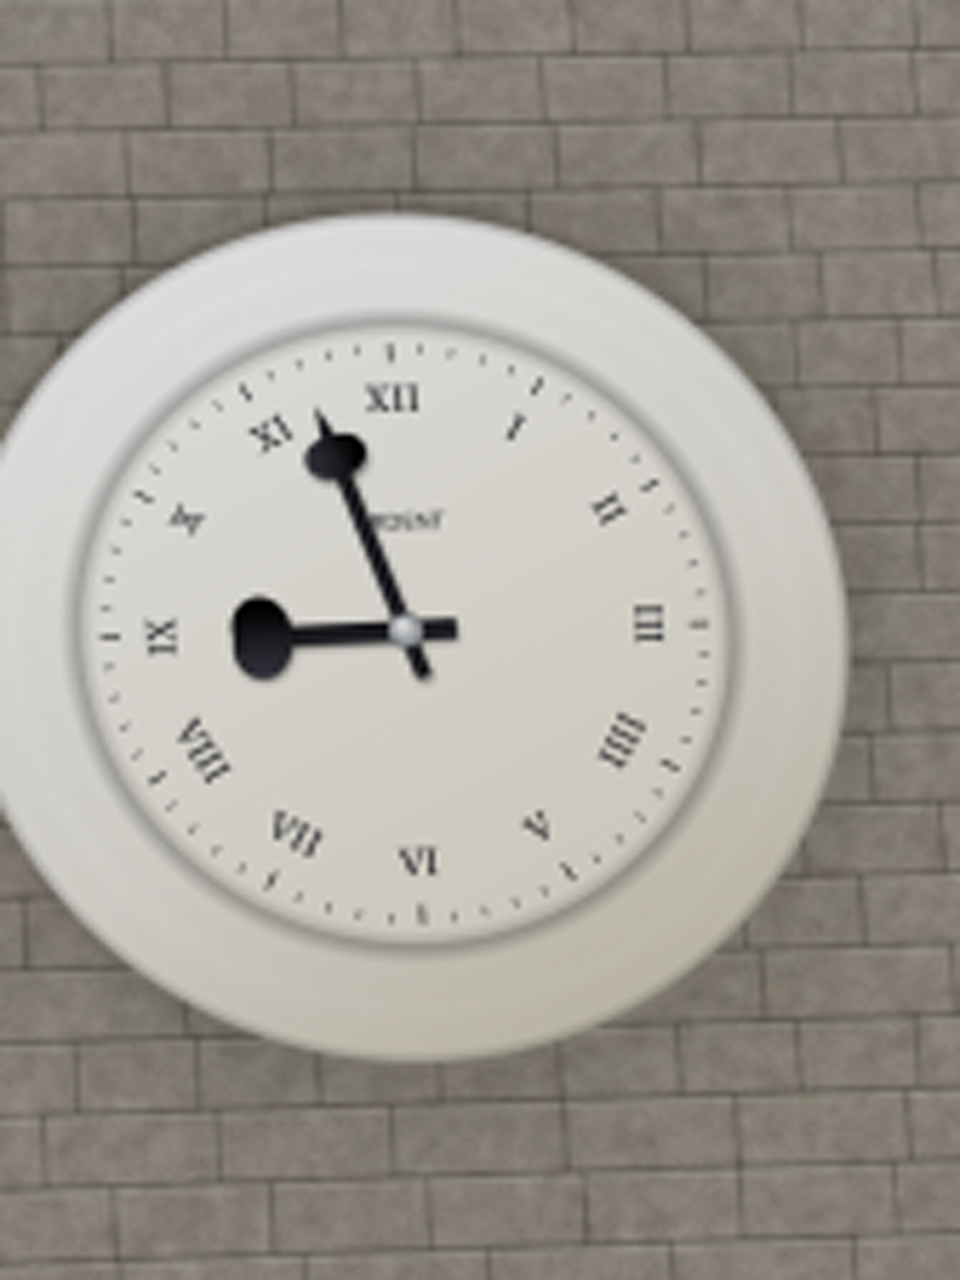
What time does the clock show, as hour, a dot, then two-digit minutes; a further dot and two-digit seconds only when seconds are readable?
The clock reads 8.57
